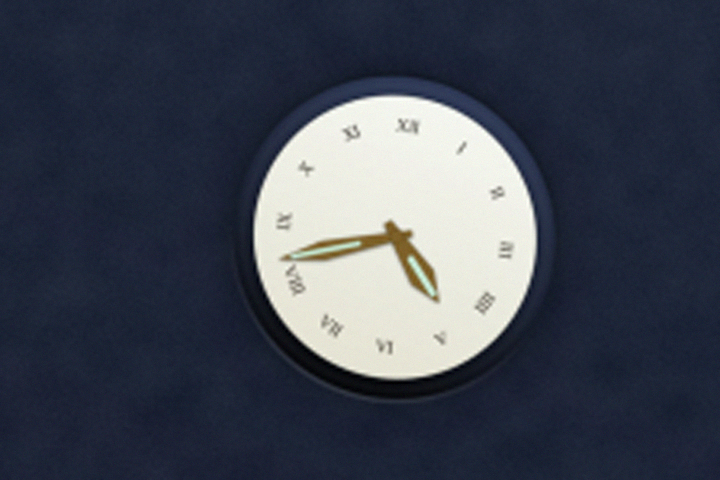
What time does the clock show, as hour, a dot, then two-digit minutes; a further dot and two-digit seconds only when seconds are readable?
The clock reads 4.42
